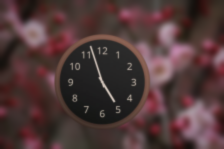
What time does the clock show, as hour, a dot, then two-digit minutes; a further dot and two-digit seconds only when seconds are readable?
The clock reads 4.57
